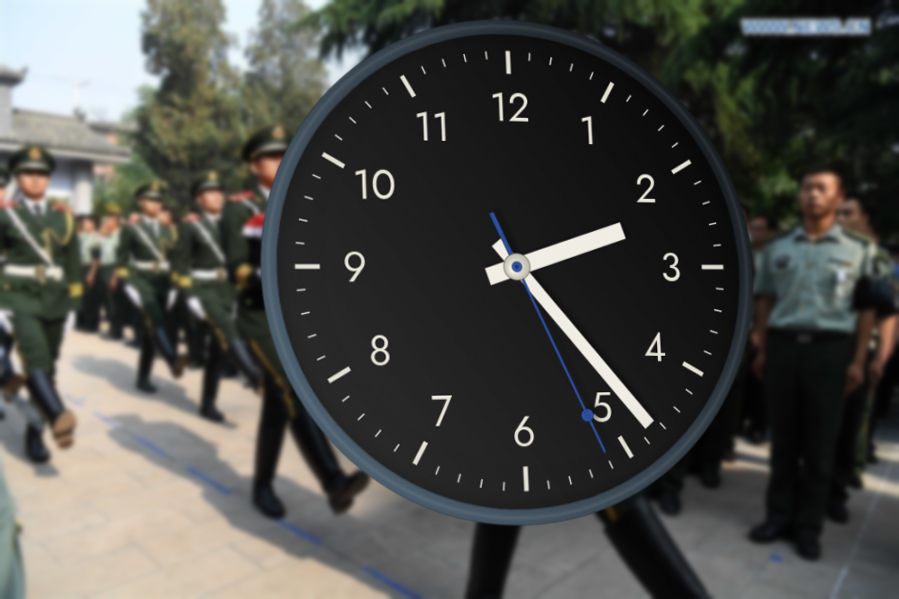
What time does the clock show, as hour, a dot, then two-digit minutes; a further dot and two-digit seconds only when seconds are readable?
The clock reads 2.23.26
